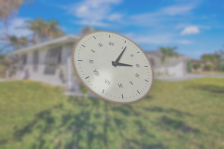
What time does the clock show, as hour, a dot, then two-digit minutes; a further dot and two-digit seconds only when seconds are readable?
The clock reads 3.06
